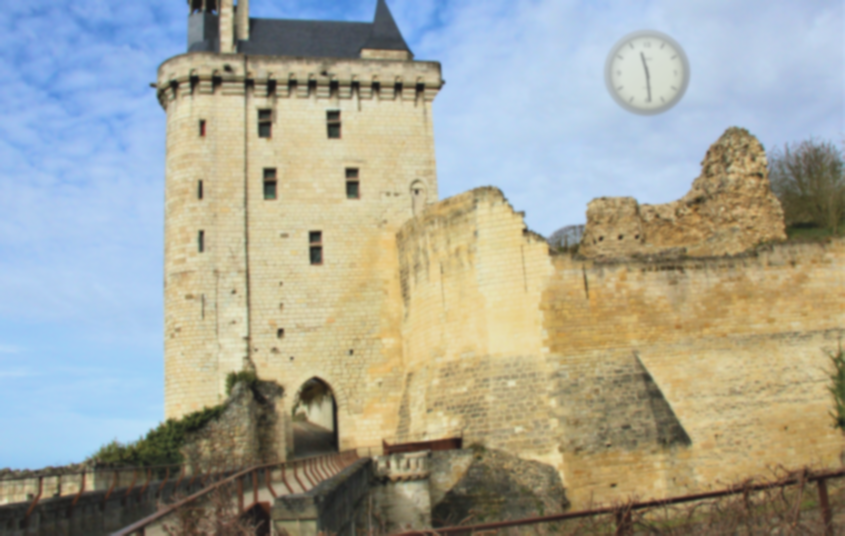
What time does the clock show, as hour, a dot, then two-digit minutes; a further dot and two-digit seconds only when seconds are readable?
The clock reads 11.29
